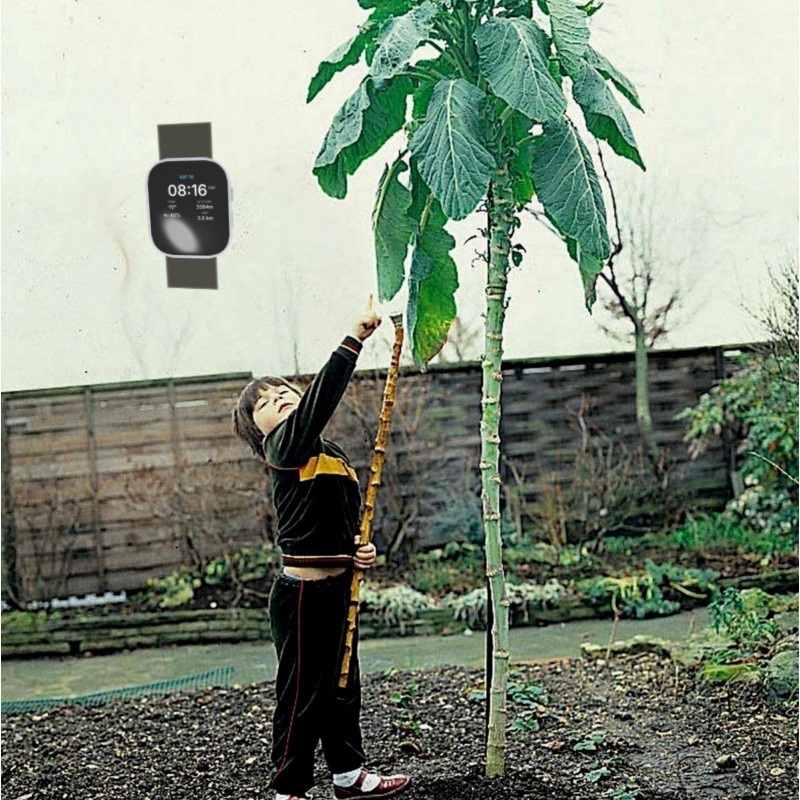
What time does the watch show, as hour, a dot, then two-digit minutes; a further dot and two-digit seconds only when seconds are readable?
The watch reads 8.16
